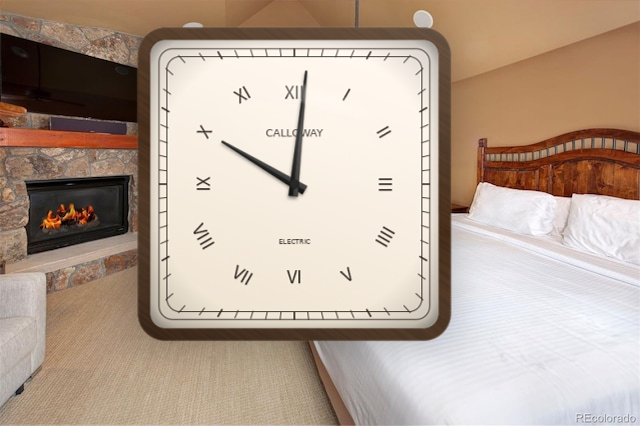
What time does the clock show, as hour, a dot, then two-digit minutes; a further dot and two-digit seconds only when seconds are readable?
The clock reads 10.01
